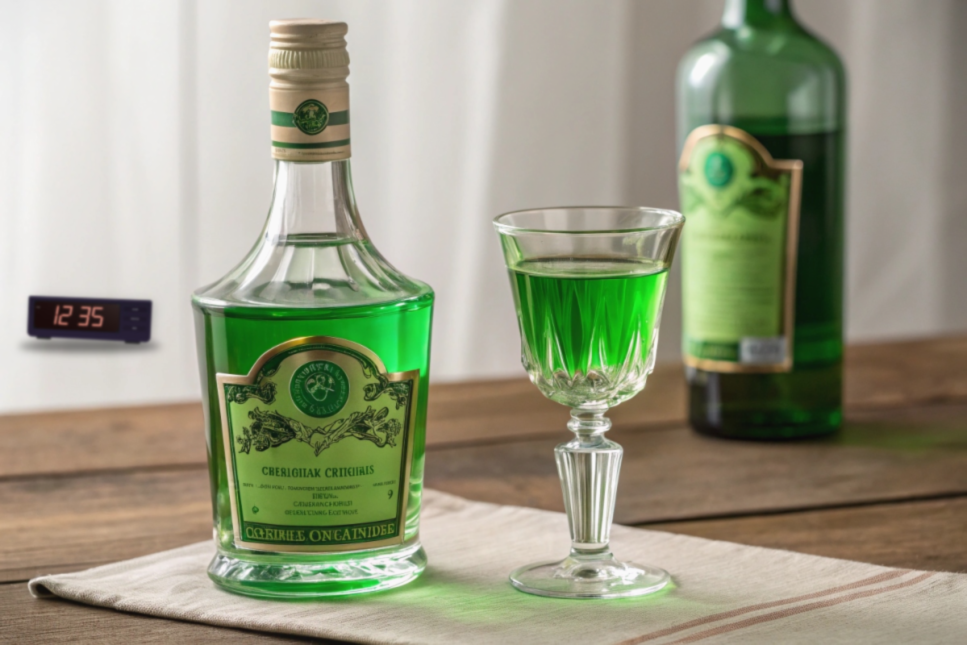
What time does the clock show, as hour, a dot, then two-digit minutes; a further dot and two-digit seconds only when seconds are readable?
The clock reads 12.35
